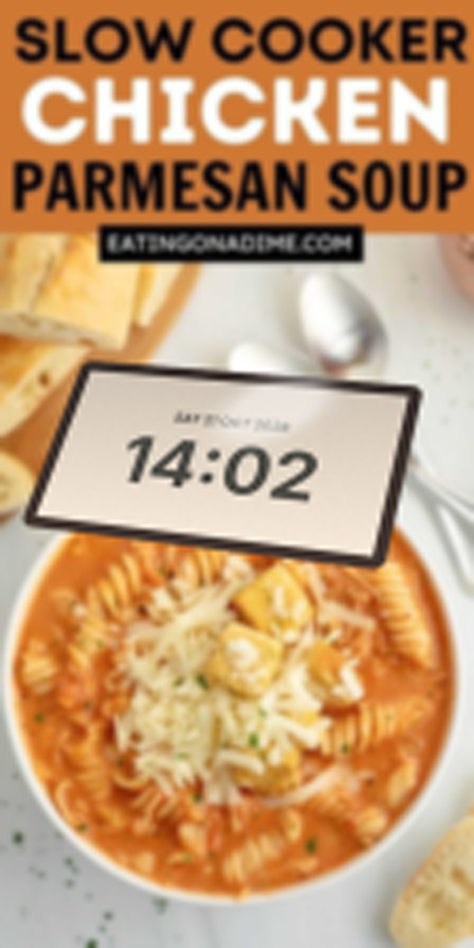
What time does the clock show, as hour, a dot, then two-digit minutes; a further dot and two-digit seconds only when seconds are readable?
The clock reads 14.02
